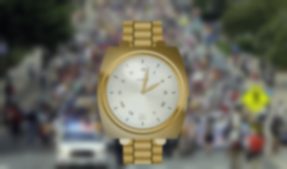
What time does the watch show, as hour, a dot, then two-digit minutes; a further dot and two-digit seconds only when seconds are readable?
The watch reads 2.02
